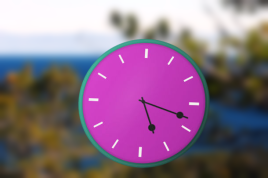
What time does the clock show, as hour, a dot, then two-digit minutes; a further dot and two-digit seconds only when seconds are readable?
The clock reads 5.18
